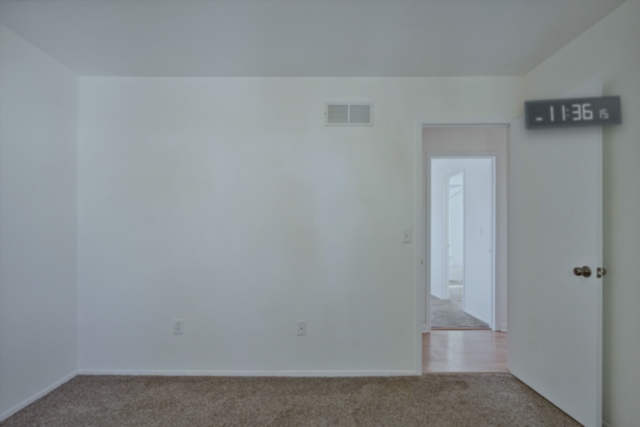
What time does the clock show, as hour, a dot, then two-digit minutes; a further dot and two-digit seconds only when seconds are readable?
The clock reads 11.36
